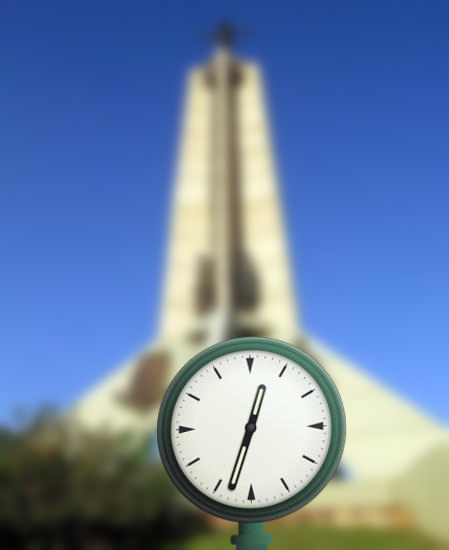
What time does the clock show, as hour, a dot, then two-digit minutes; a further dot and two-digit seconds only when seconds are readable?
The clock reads 12.33
